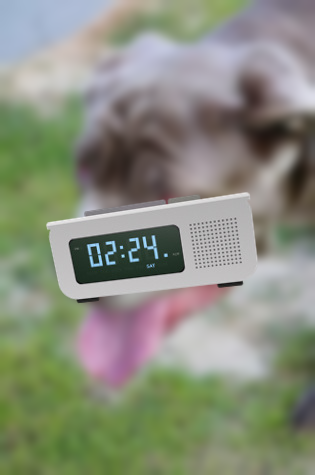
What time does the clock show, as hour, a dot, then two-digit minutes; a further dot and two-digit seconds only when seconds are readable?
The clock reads 2.24
